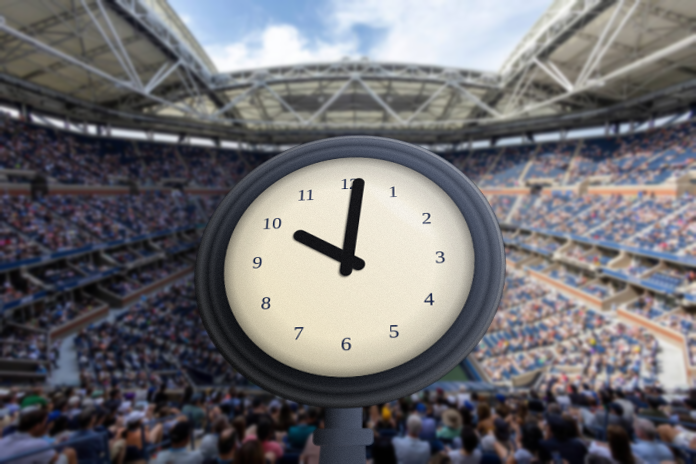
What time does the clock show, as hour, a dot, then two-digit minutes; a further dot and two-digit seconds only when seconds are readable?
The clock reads 10.01
